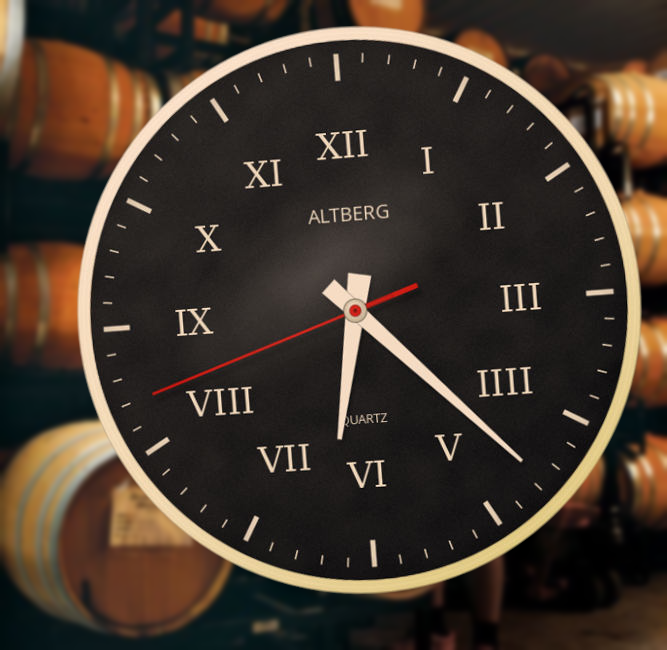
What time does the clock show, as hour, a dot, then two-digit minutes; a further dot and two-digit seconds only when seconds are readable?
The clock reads 6.22.42
